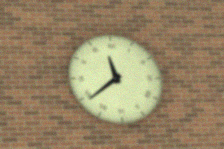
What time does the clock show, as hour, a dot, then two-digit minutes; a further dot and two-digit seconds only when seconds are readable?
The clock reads 11.39
